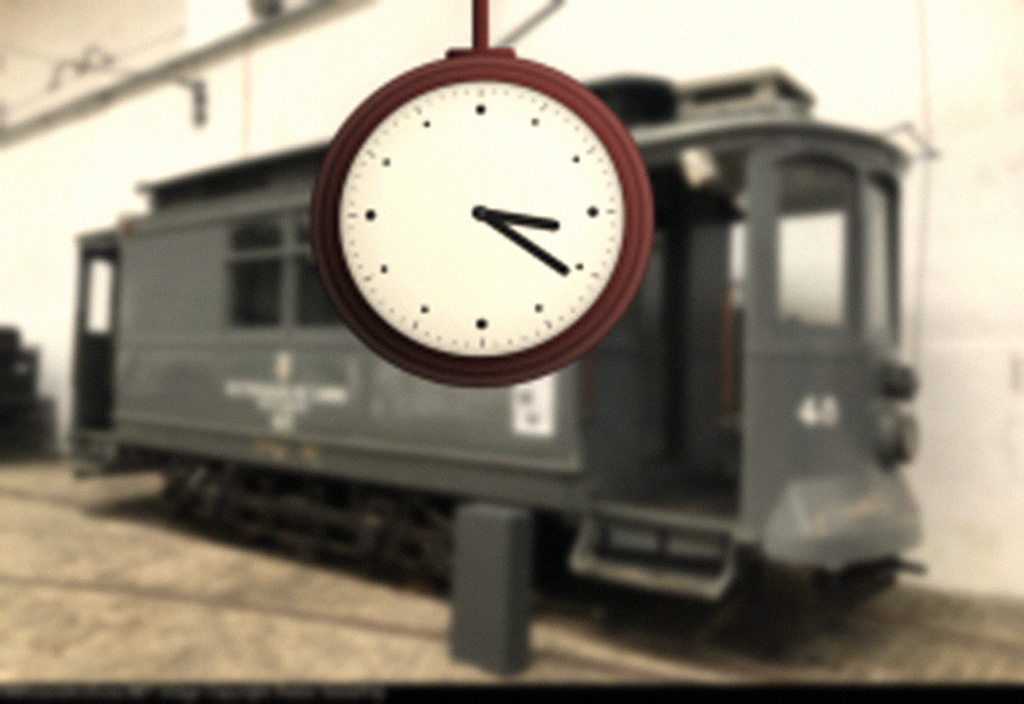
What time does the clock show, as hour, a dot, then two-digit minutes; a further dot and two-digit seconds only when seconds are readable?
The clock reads 3.21
